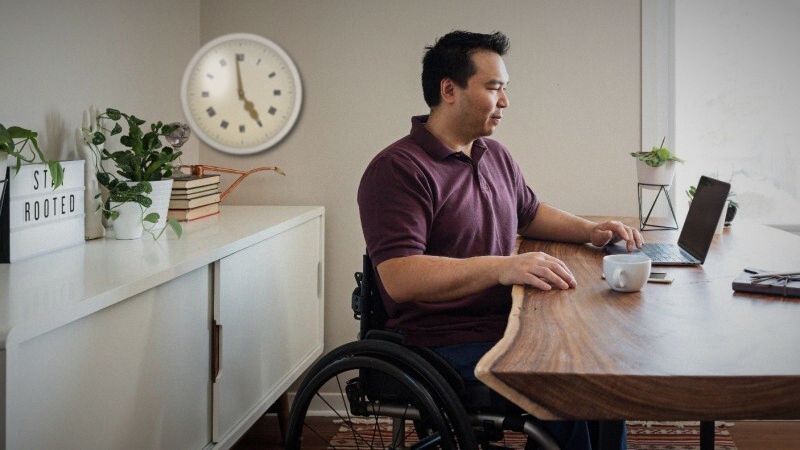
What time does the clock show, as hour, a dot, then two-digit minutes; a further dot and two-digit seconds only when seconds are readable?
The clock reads 4.59
